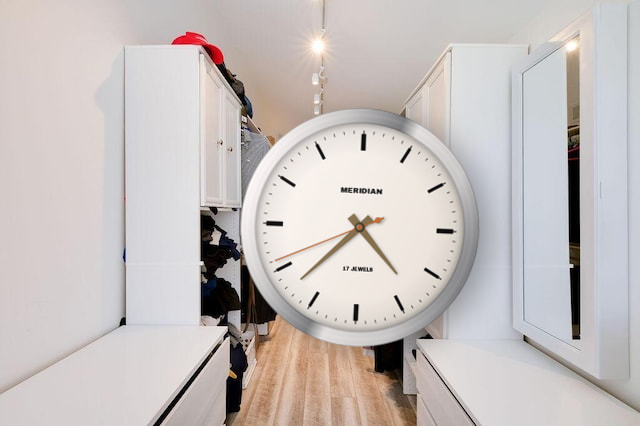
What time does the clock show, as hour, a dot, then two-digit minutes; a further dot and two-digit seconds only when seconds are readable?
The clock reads 4.37.41
